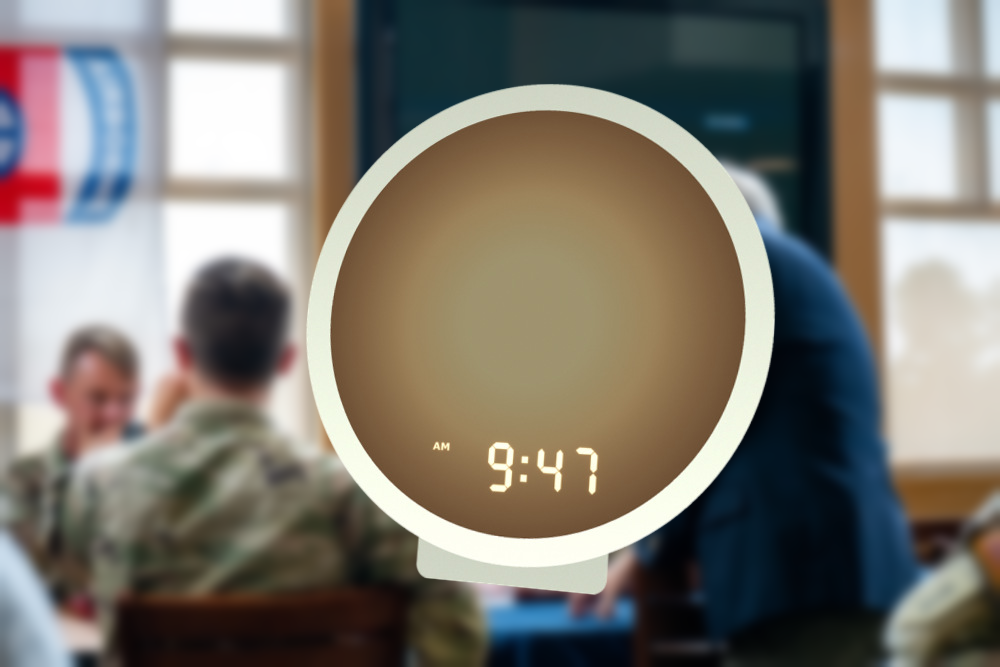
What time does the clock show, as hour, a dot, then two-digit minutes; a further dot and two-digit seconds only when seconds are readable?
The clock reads 9.47
